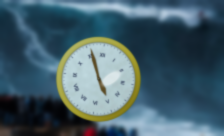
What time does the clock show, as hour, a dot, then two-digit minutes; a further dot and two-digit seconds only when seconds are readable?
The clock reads 4.56
